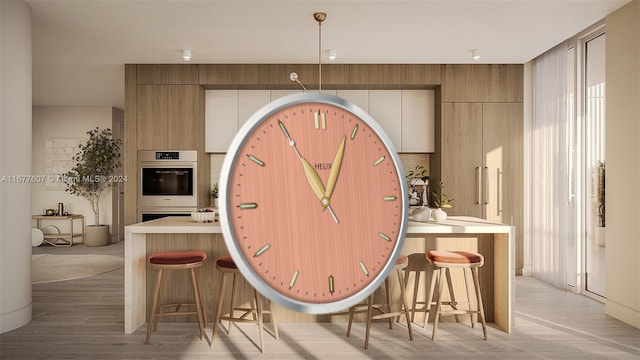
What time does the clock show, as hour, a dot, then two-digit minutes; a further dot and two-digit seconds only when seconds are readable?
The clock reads 11.03.55
